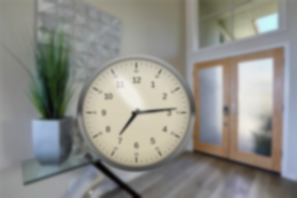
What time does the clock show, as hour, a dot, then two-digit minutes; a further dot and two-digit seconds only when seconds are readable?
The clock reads 7.14
